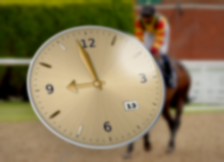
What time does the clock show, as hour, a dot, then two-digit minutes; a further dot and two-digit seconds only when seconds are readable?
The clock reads 8.58
